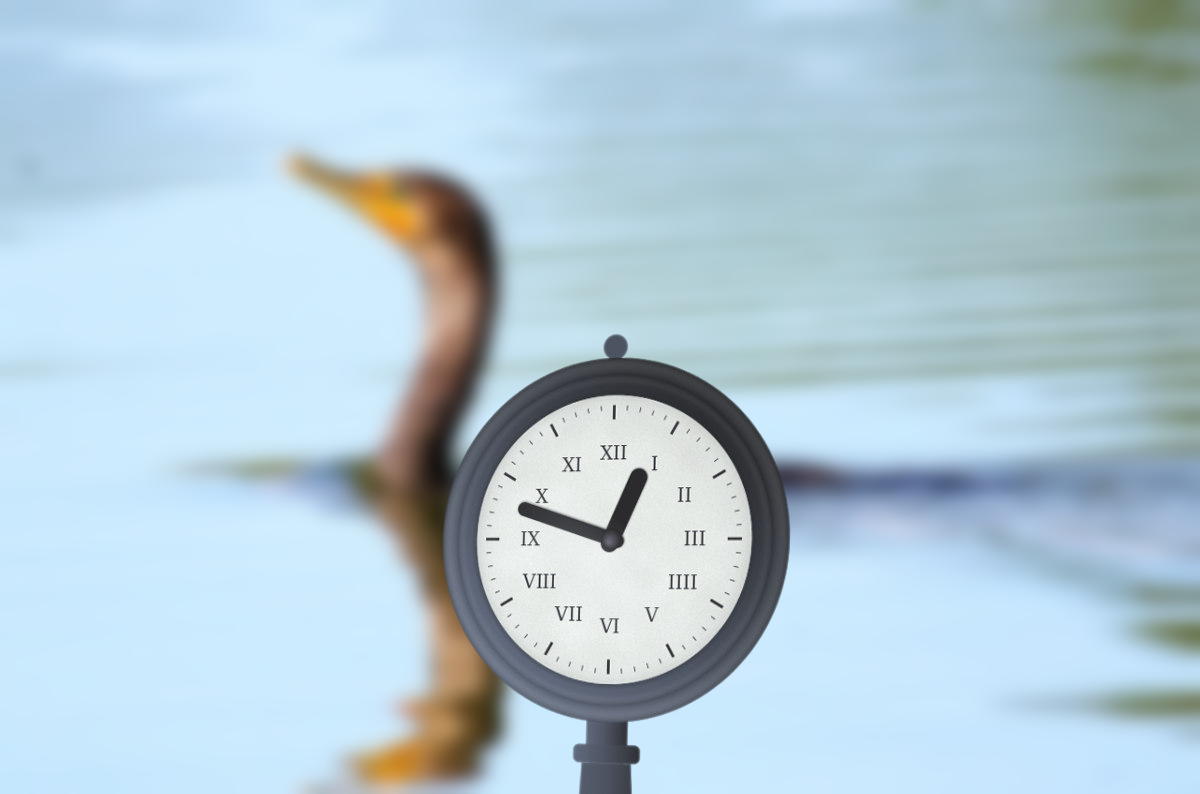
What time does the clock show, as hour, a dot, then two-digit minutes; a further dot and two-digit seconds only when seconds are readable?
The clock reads 12.48
